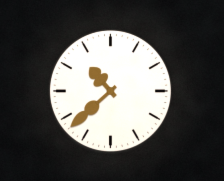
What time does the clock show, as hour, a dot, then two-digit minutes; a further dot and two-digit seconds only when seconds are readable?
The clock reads 10.38
